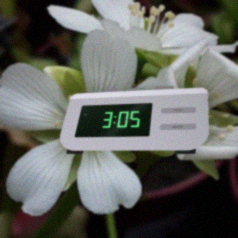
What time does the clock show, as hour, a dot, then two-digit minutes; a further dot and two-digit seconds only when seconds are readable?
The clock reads 3.05
